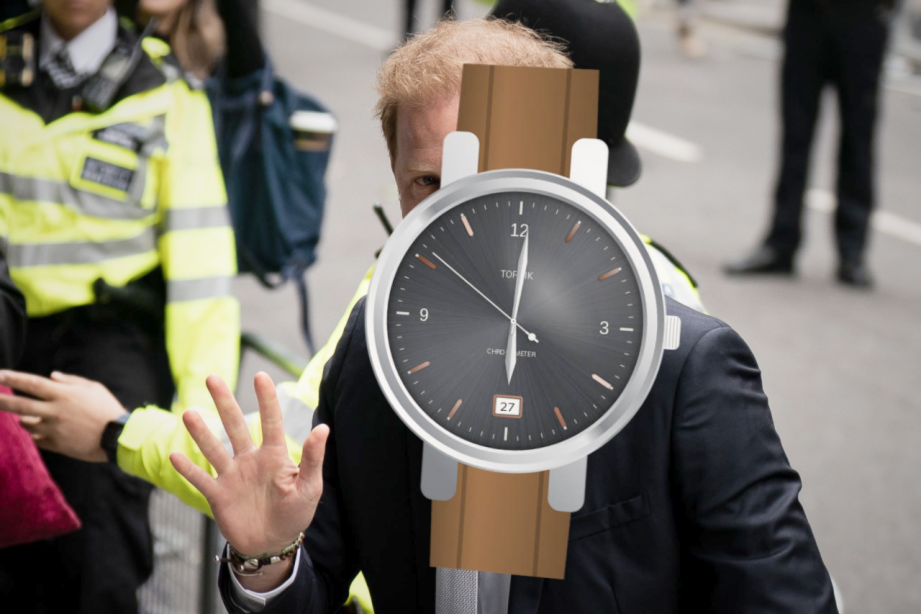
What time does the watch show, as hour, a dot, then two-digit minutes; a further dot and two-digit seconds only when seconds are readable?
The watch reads 6.00.51
